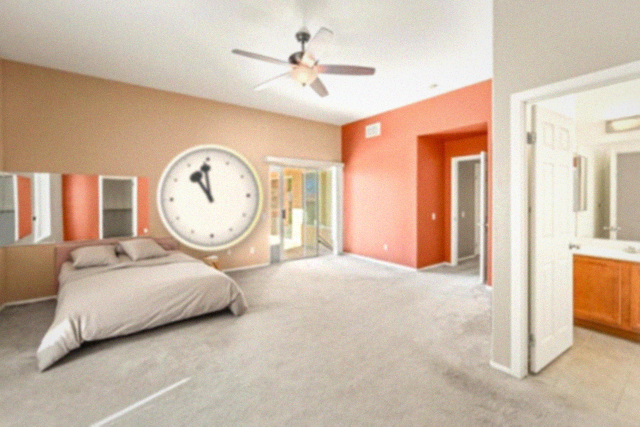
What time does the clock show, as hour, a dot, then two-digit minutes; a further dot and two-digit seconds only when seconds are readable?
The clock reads 10.59
